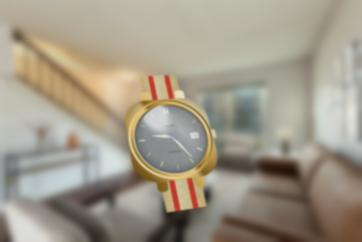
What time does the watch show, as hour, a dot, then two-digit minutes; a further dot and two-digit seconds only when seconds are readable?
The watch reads 9.24
